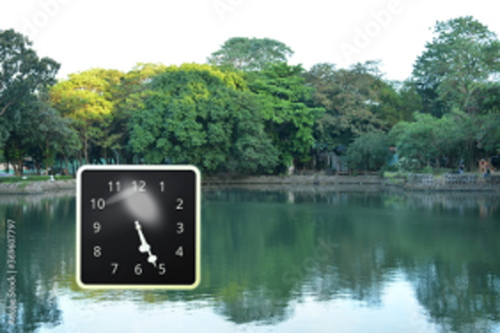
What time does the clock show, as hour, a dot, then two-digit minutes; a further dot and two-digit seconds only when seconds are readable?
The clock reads 5.26
